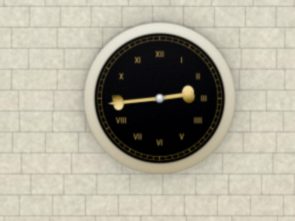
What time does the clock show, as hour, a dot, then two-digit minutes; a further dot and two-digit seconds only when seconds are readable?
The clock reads 2.44
